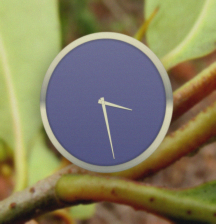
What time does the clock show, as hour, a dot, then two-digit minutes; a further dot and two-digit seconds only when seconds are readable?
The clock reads 3.28
